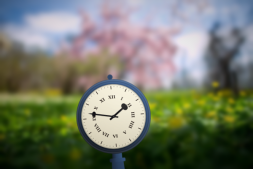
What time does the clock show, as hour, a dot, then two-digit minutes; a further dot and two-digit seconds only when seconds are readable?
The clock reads 1.47
